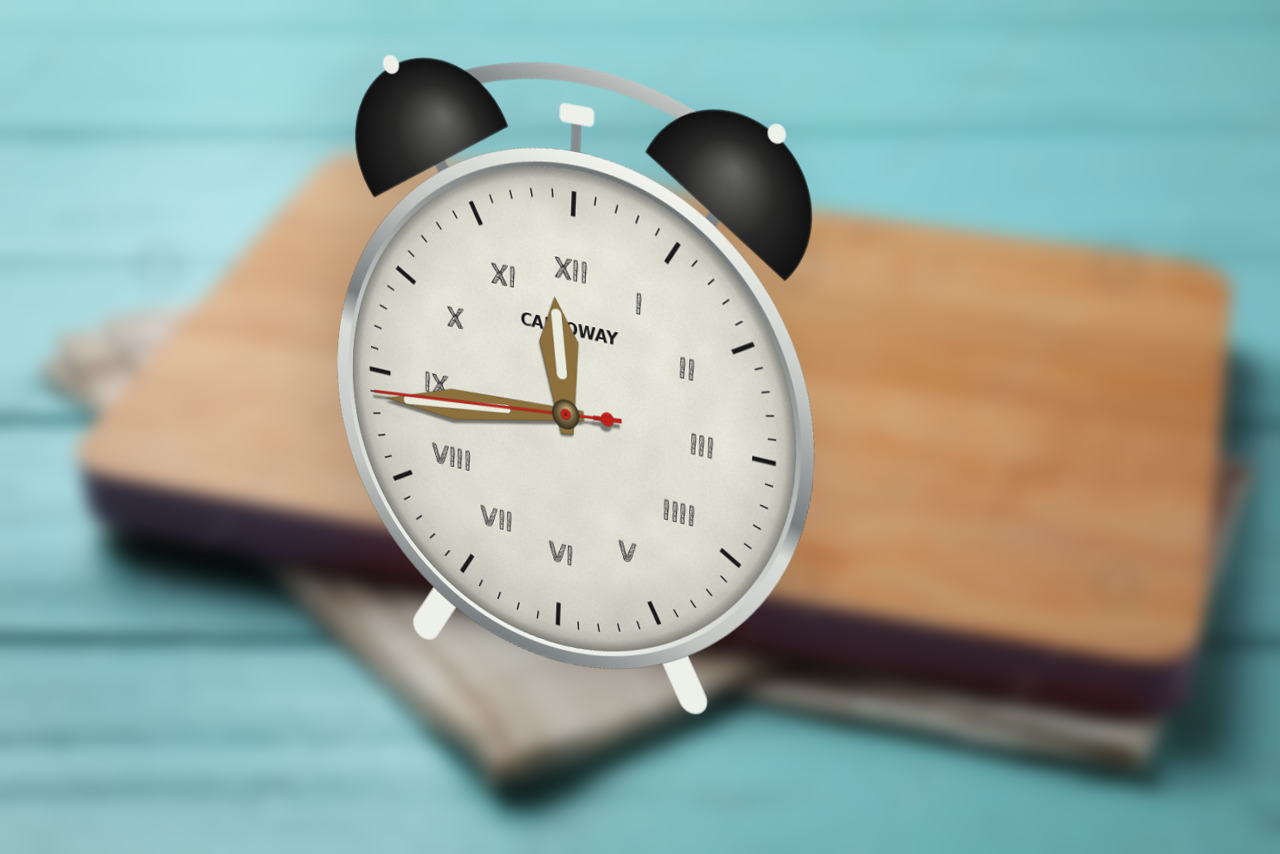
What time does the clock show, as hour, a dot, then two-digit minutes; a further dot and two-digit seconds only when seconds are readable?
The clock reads 11.43.44
